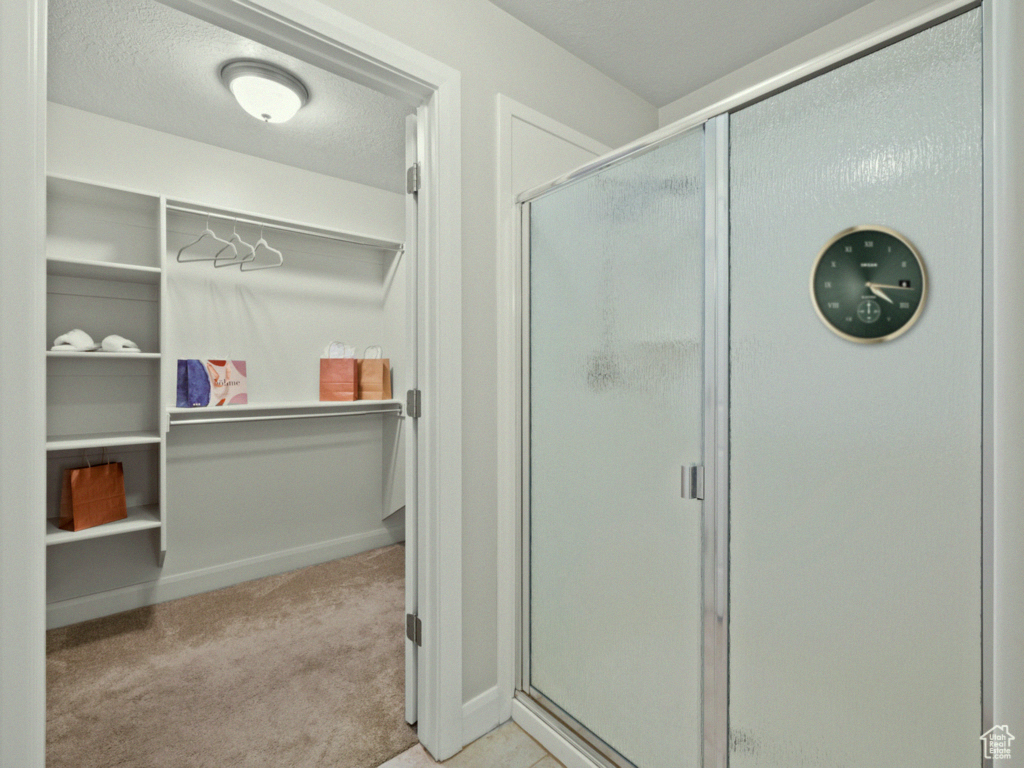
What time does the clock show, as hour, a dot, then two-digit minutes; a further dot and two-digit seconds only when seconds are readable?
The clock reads 4.16
